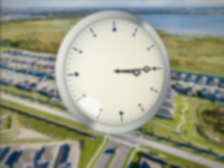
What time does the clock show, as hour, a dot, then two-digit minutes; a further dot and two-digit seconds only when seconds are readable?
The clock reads 3.15
